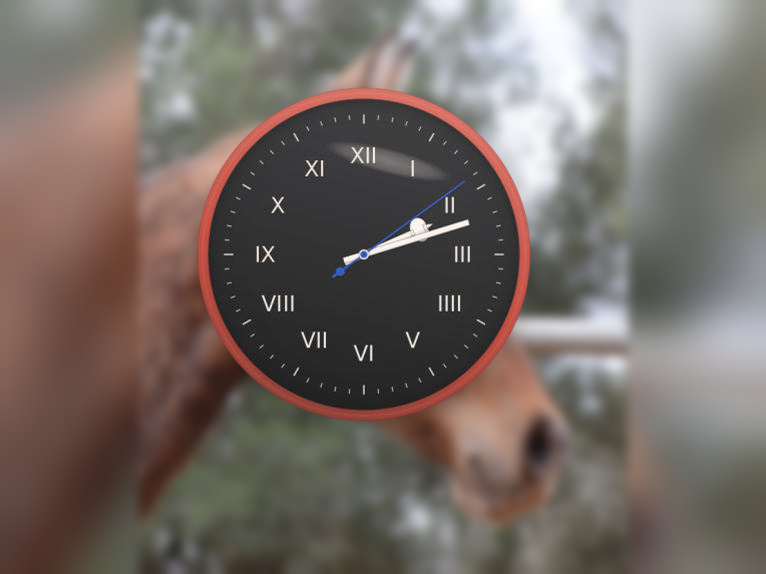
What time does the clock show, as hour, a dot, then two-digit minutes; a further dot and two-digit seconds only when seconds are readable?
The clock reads 2.12.09
